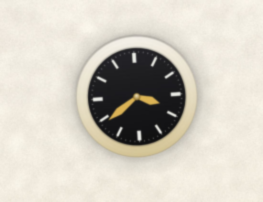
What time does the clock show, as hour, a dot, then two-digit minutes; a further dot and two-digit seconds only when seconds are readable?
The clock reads 3.39
